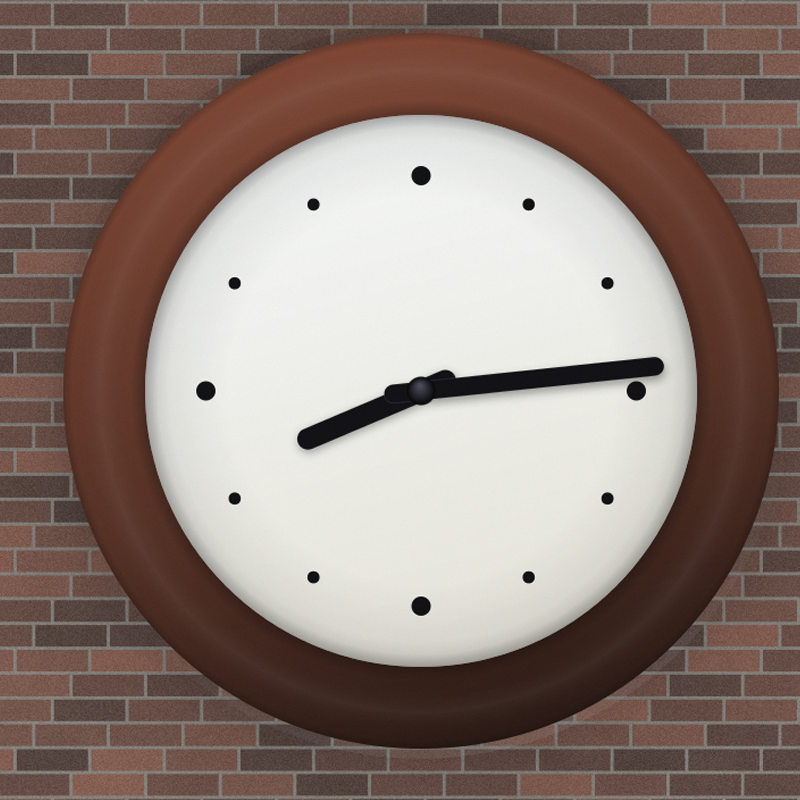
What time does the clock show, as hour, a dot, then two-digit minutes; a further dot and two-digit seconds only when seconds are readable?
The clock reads 8.14
